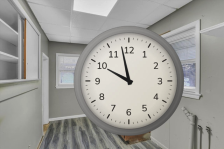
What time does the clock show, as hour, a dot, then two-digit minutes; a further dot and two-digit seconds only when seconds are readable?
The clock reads 9.58
